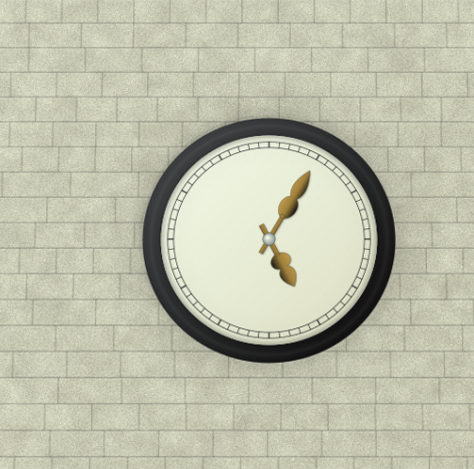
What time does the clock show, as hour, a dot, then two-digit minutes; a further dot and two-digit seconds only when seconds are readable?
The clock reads 5.05
